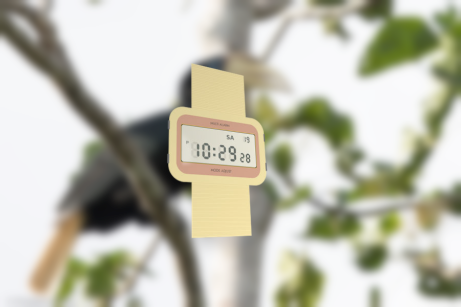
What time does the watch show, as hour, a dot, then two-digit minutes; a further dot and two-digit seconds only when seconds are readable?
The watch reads 10.29.28
